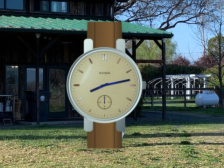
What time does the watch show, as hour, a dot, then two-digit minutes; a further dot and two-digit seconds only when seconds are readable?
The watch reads 8.13
